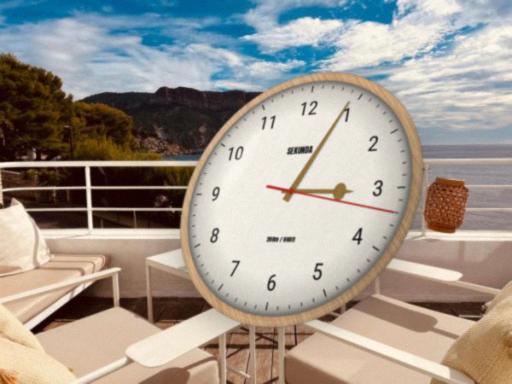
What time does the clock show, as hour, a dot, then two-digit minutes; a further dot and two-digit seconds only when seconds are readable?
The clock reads 3.04.17
